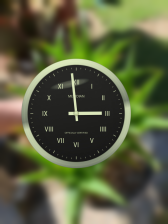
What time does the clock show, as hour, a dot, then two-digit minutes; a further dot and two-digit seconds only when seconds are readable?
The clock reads 2.59
